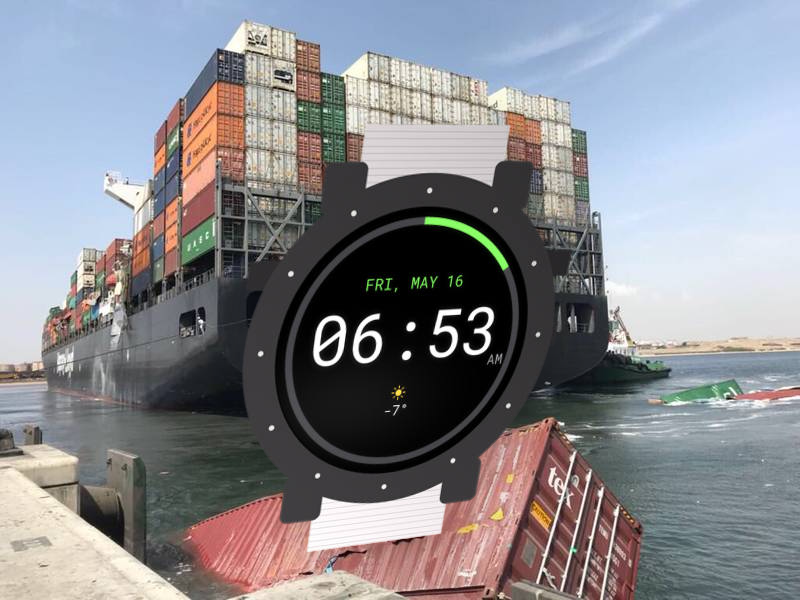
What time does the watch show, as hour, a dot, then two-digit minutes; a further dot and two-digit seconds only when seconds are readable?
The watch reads 6.53
